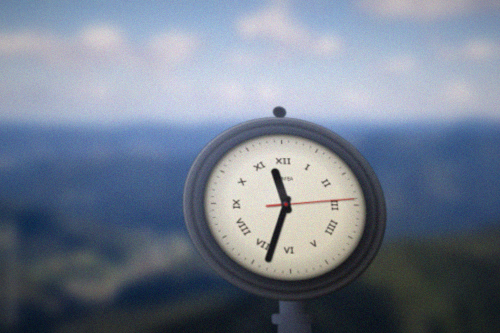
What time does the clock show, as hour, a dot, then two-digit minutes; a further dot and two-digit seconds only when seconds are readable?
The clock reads 11.33.14
